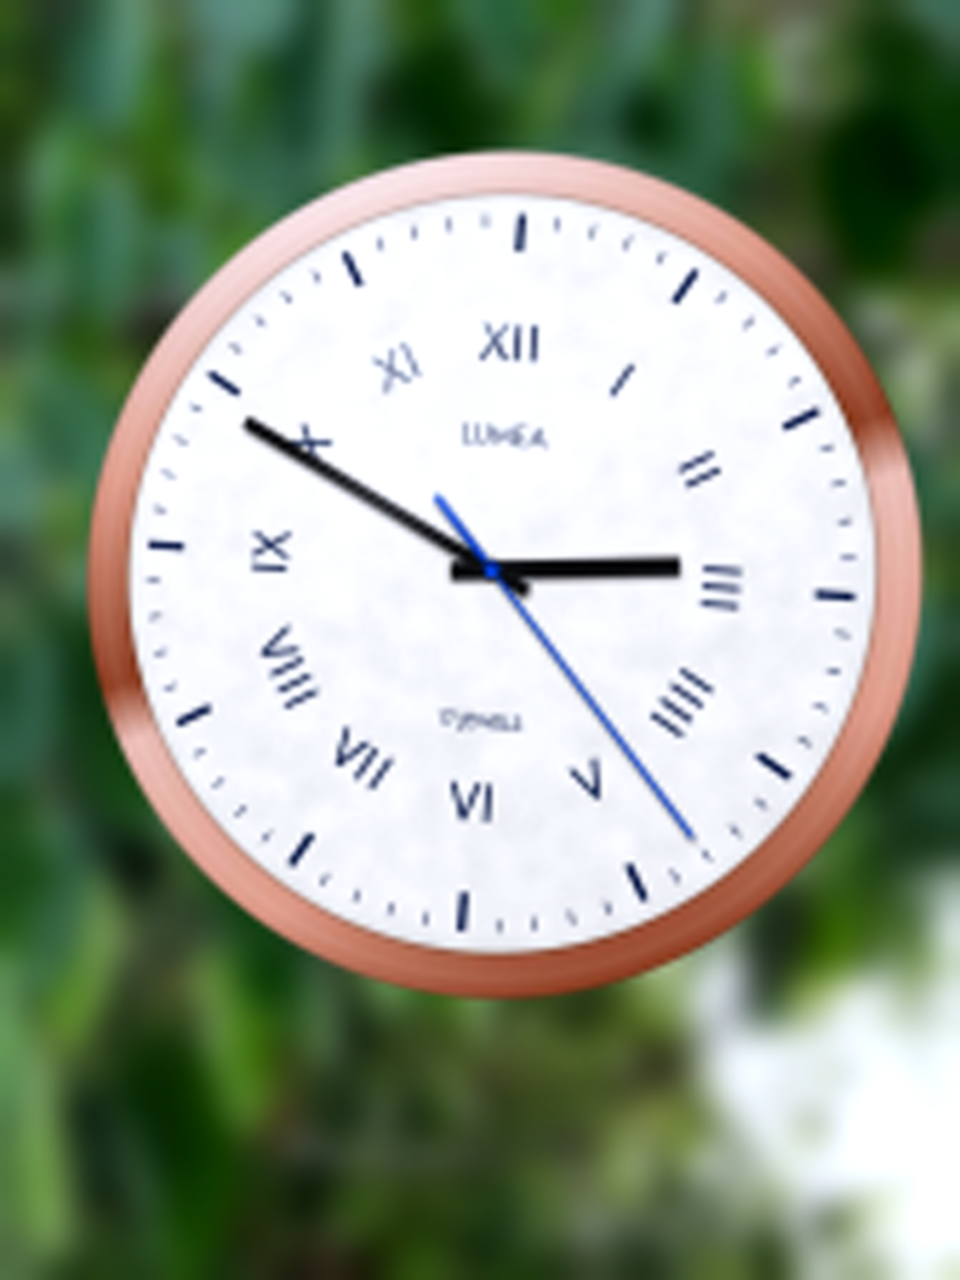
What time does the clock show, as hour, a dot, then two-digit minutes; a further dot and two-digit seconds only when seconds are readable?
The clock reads 2.49.23
